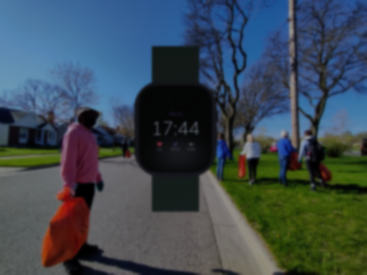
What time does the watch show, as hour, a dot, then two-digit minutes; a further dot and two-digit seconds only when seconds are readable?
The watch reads 17.44
